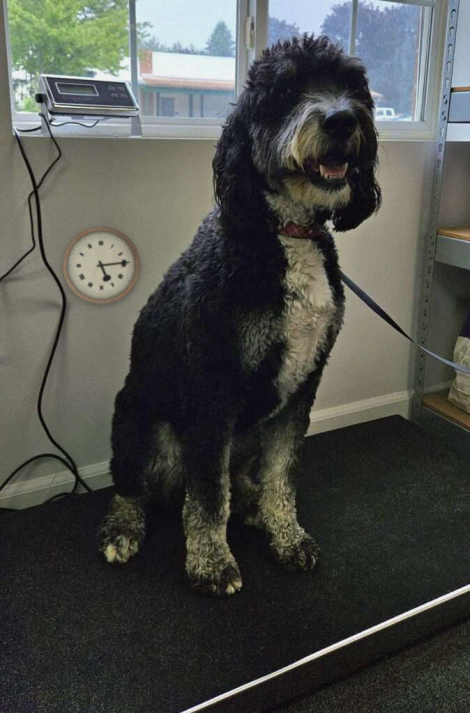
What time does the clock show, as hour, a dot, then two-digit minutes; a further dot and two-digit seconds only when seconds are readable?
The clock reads 5.14
